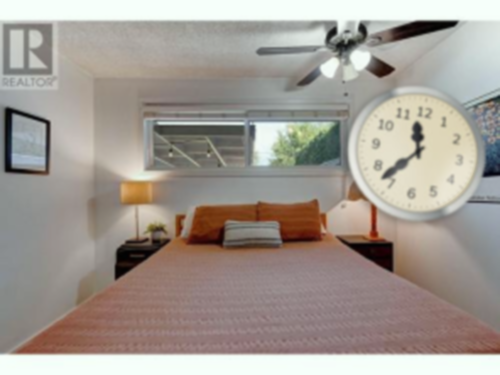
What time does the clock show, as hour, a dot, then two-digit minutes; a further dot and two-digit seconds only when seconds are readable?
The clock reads 11.37
